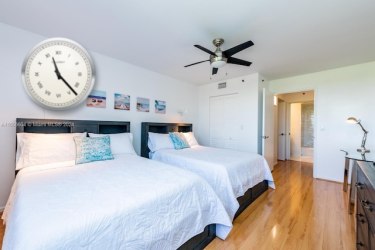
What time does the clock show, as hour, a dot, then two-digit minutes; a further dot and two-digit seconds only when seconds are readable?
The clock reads 11.23
